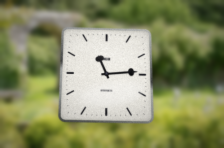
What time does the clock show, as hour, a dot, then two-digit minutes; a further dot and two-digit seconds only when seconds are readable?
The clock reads 11.14
